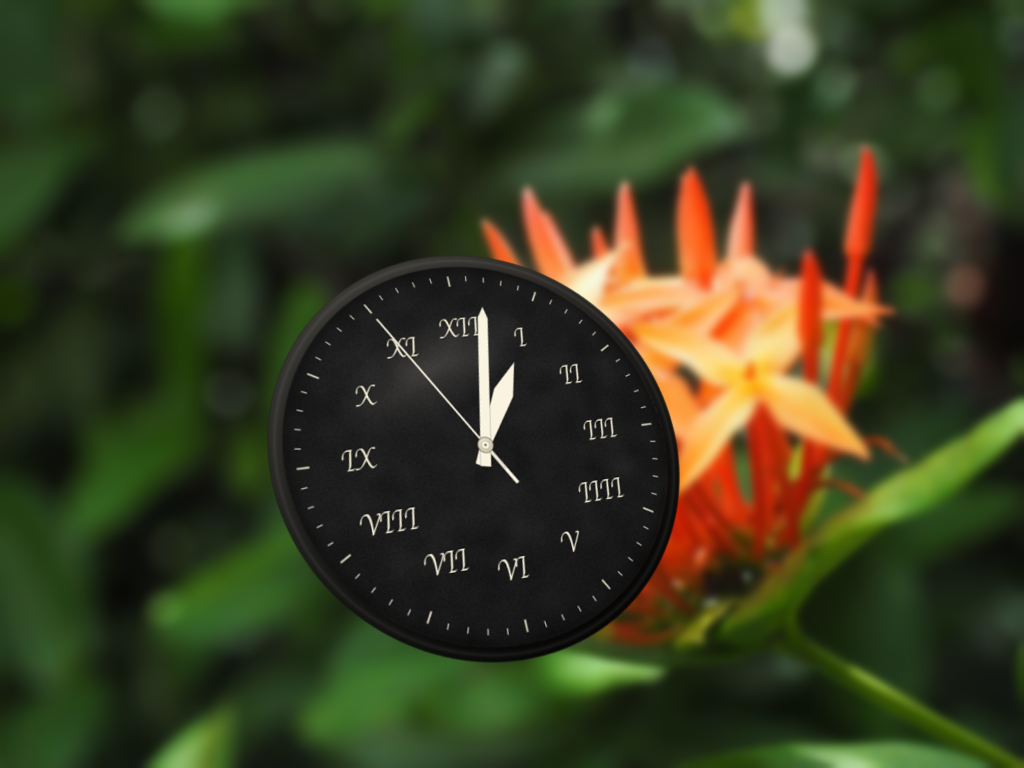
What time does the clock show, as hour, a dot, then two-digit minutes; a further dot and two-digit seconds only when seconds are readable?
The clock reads 1.01.55
